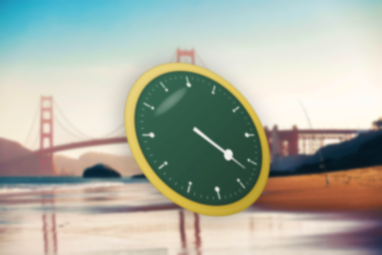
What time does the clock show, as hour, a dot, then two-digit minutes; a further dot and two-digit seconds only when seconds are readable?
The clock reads 4.22
